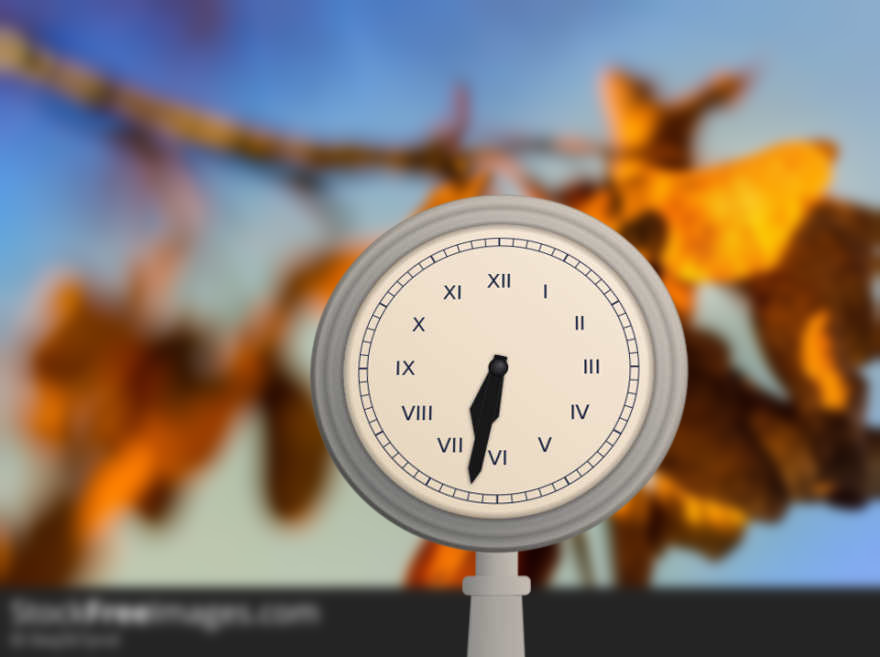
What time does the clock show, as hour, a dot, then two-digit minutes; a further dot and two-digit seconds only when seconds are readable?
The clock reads 6.32
